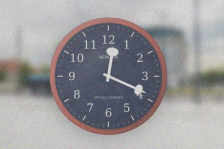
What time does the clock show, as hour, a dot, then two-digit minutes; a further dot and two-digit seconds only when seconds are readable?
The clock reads 12.19
